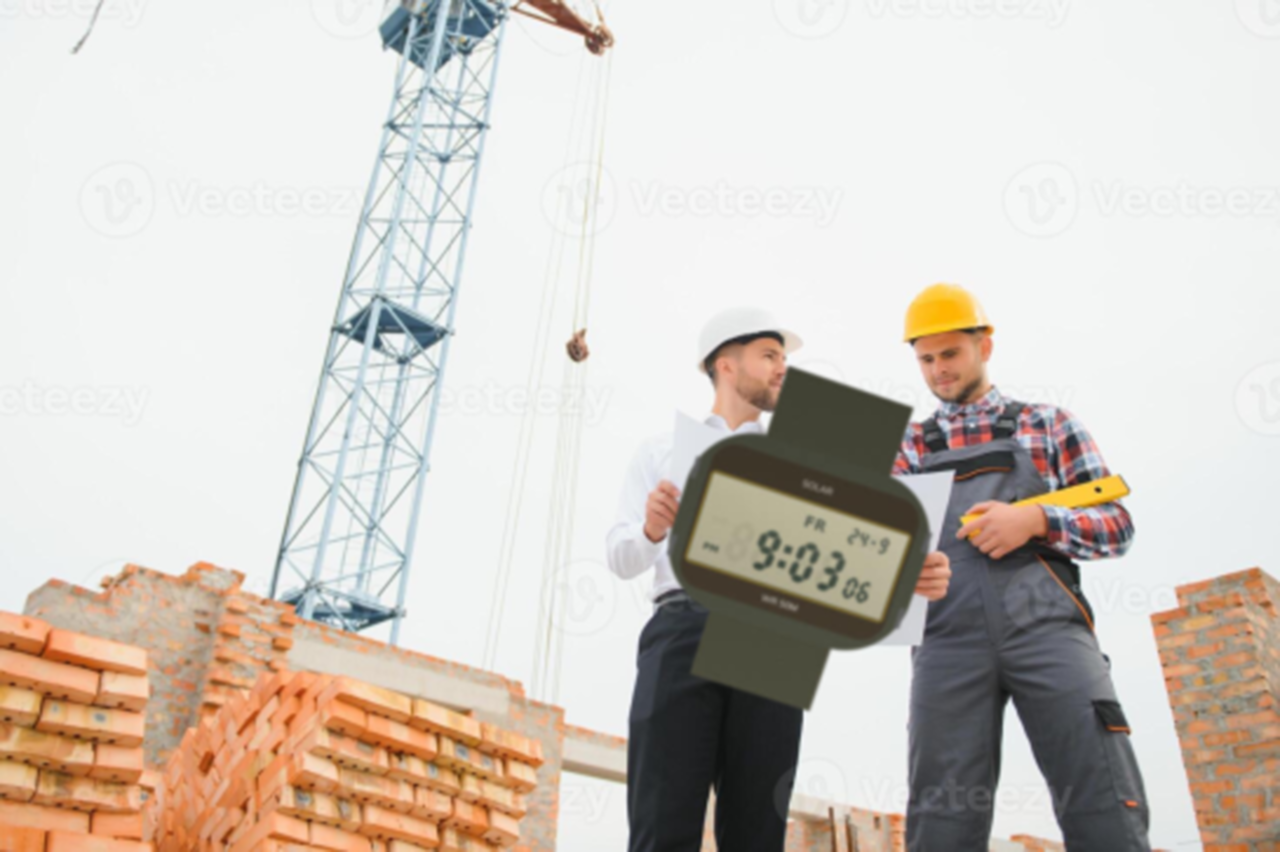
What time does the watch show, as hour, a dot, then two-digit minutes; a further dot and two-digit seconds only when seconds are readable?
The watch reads 9.03.06
